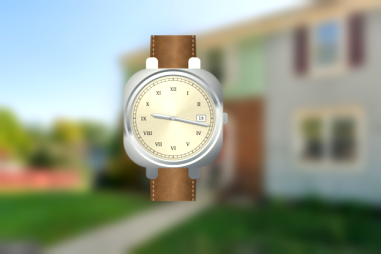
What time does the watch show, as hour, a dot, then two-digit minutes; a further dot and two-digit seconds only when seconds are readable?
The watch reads 9.17
